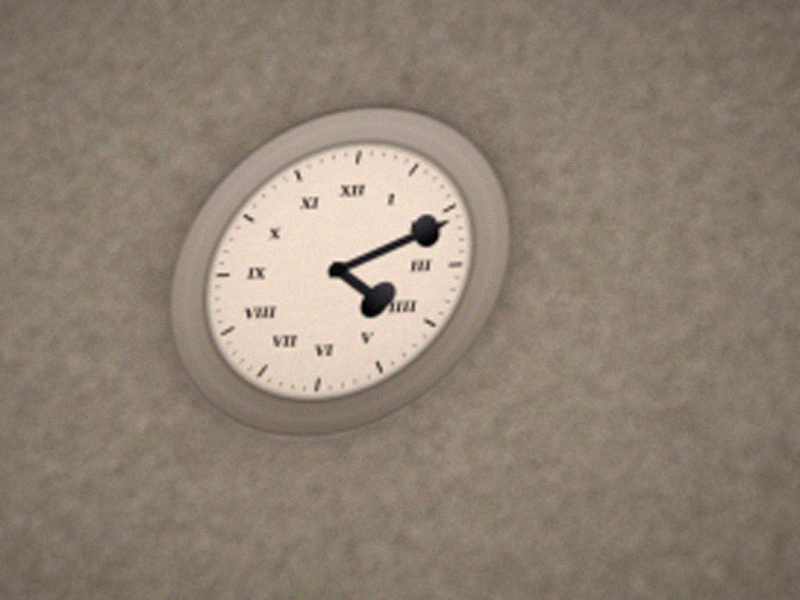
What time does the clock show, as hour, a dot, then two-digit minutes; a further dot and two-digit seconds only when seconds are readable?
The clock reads 4.11
